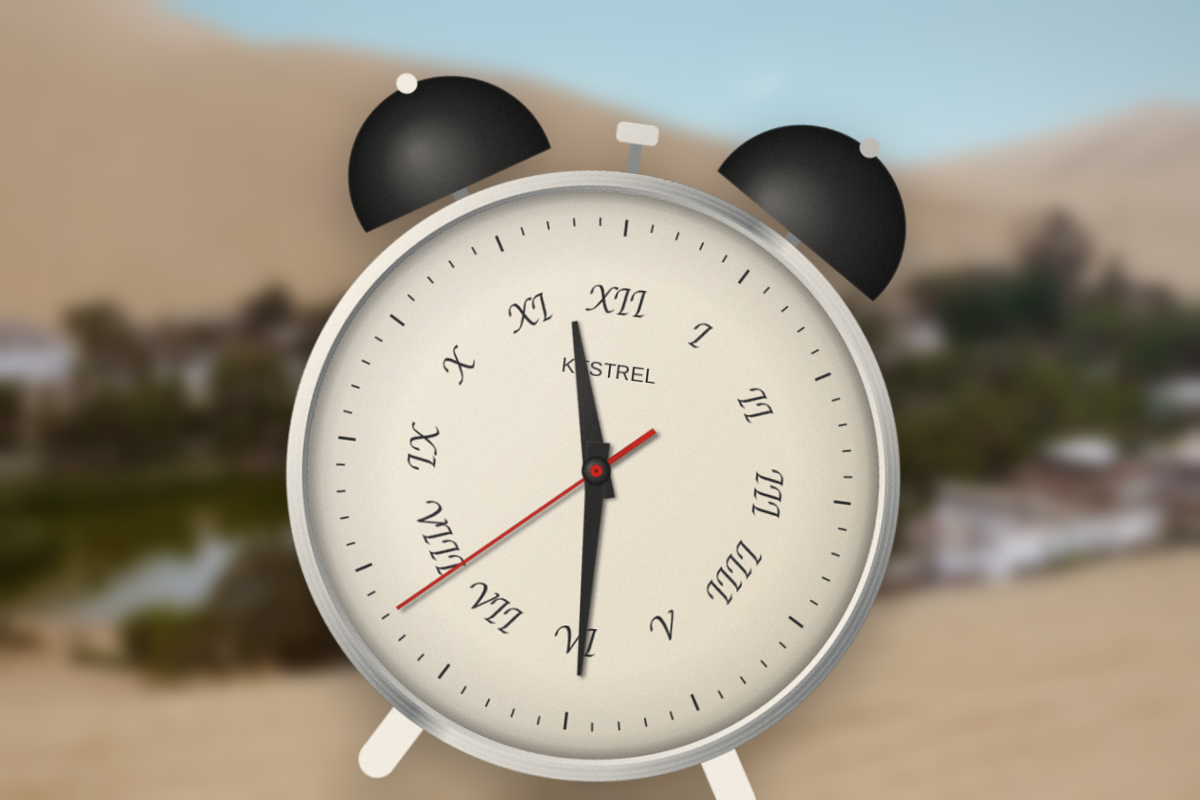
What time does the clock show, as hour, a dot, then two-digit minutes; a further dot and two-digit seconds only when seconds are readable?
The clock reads 11.29.38
